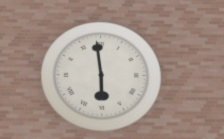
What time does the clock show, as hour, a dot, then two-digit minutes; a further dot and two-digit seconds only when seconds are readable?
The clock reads 5.59
